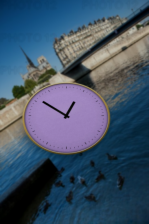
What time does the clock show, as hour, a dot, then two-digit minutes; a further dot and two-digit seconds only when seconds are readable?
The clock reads 12.51
